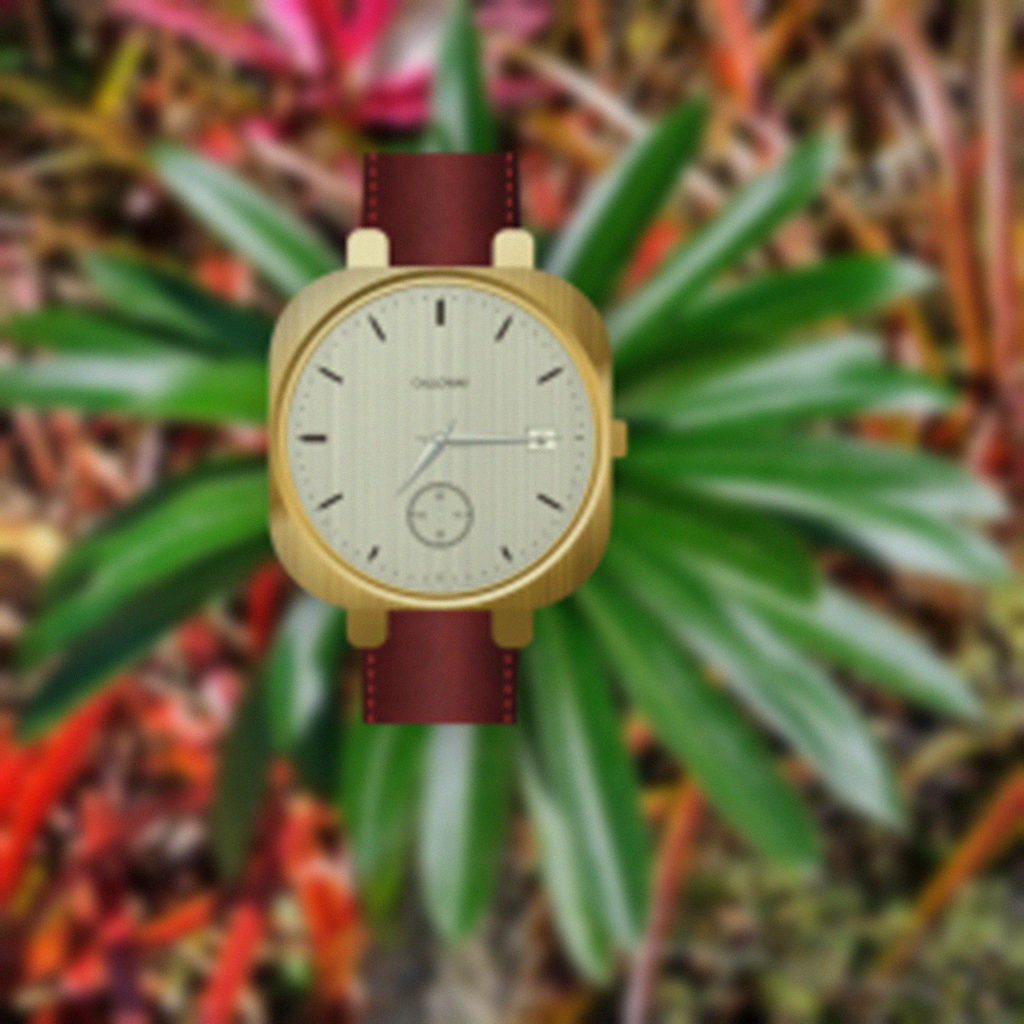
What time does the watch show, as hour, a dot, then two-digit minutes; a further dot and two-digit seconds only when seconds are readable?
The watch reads 7.15
